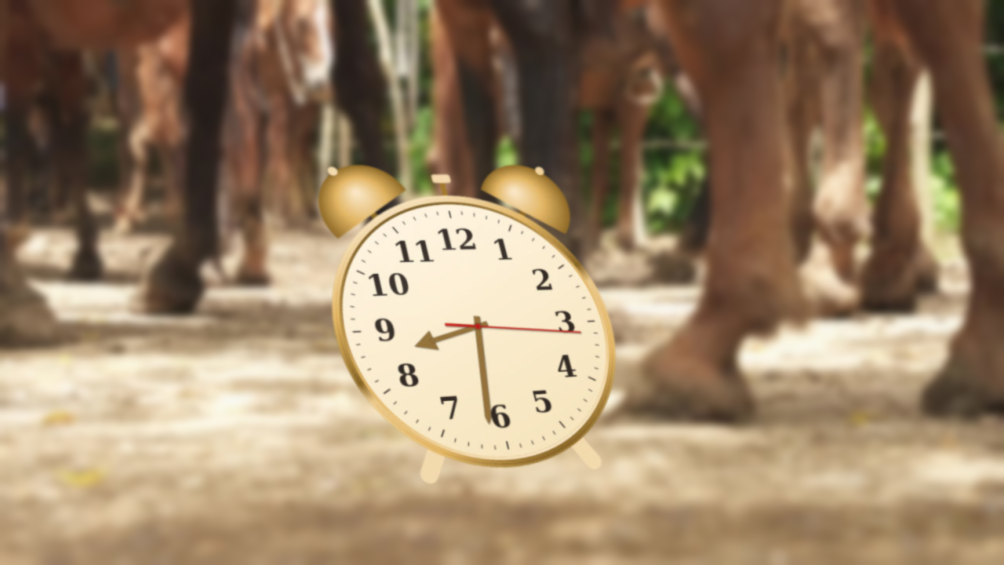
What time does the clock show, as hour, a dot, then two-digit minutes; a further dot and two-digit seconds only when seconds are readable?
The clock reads 8.31.16
